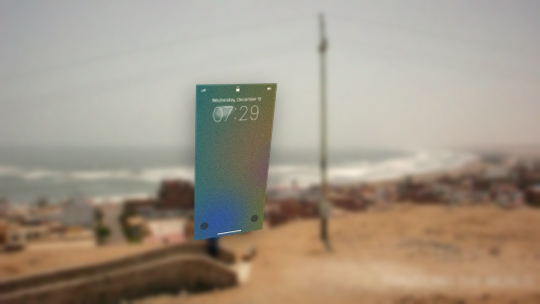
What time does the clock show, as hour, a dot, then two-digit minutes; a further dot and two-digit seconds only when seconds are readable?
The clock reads 7.29
